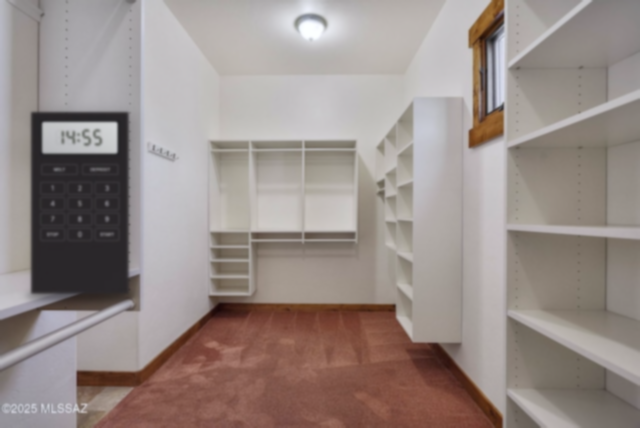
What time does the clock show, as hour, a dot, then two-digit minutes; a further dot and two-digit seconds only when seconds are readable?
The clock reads 14.55
